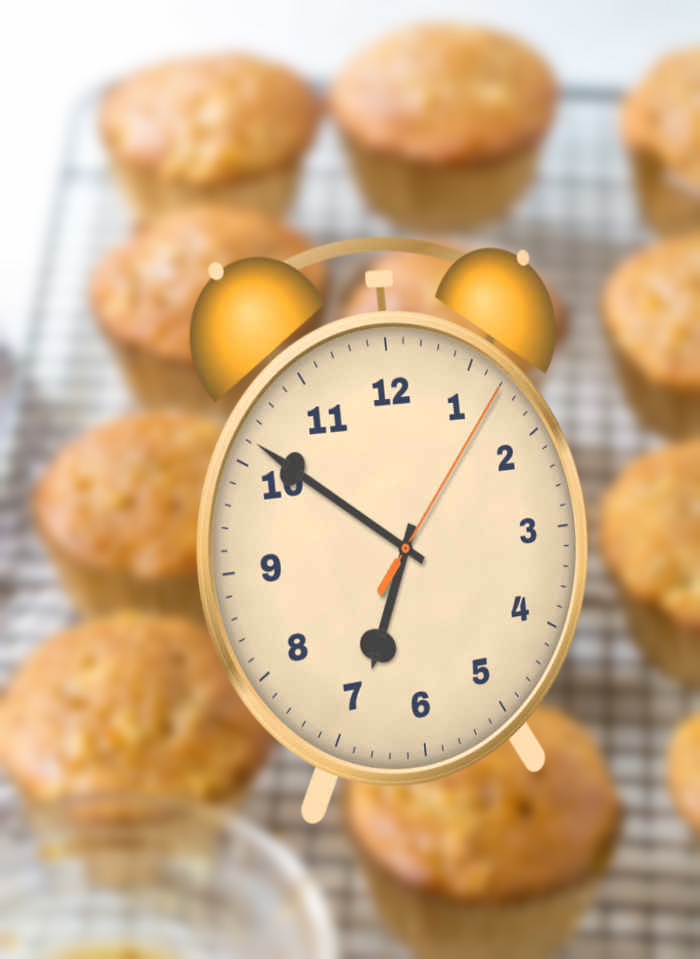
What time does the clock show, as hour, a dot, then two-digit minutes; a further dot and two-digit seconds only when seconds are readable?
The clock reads 6.51.07
